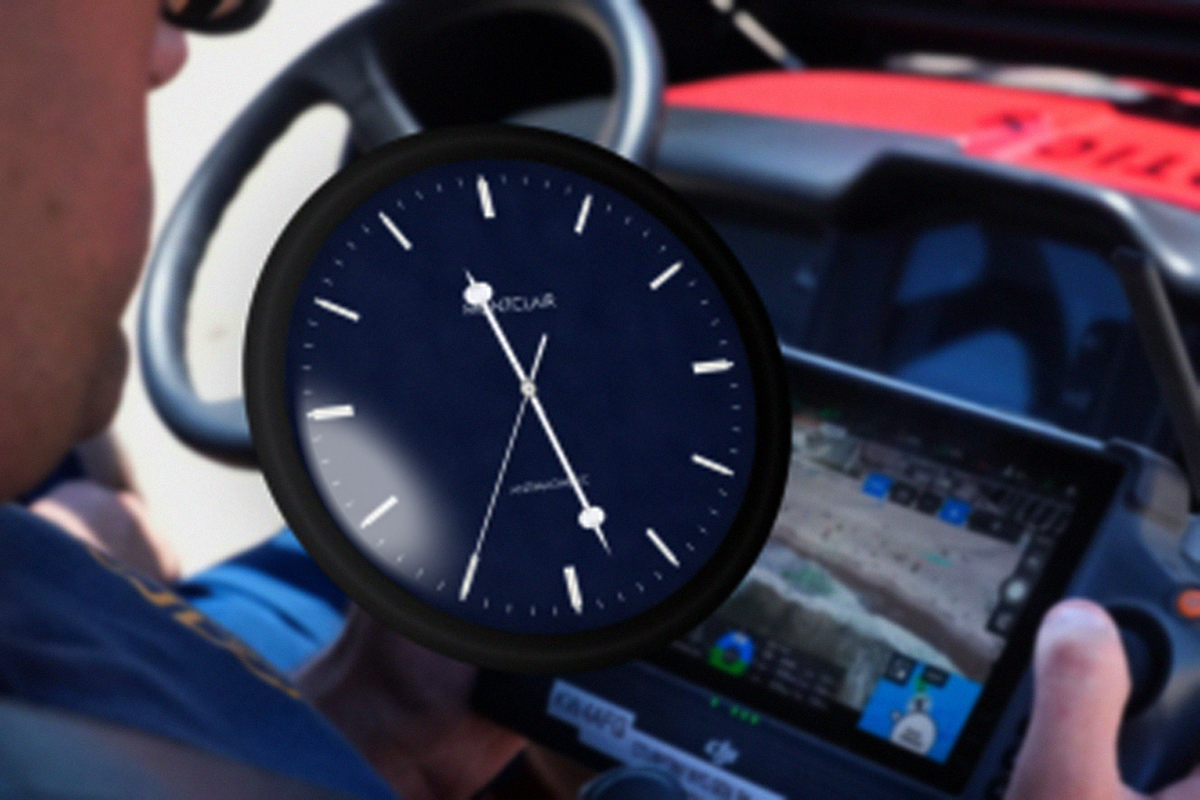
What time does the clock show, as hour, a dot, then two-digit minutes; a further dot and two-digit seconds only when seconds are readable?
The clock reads 11.27.35
